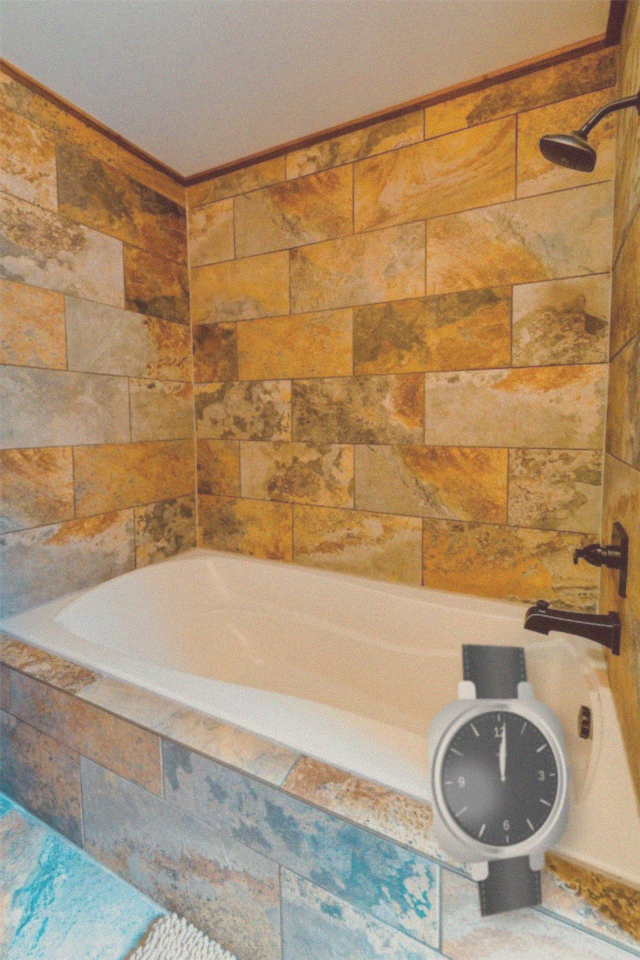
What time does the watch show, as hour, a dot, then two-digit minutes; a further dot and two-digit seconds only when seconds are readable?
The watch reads 12.01
